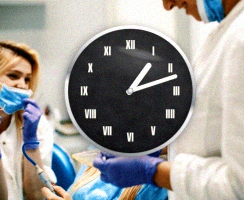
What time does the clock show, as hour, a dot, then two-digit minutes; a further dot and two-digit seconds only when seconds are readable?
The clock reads 1.12
